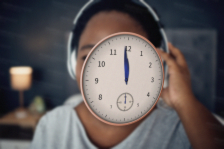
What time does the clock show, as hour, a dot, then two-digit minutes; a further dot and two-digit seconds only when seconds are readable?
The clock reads 11.59
